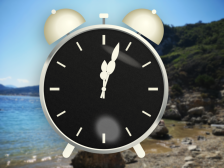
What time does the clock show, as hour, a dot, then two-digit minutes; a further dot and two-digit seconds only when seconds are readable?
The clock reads 12.03
